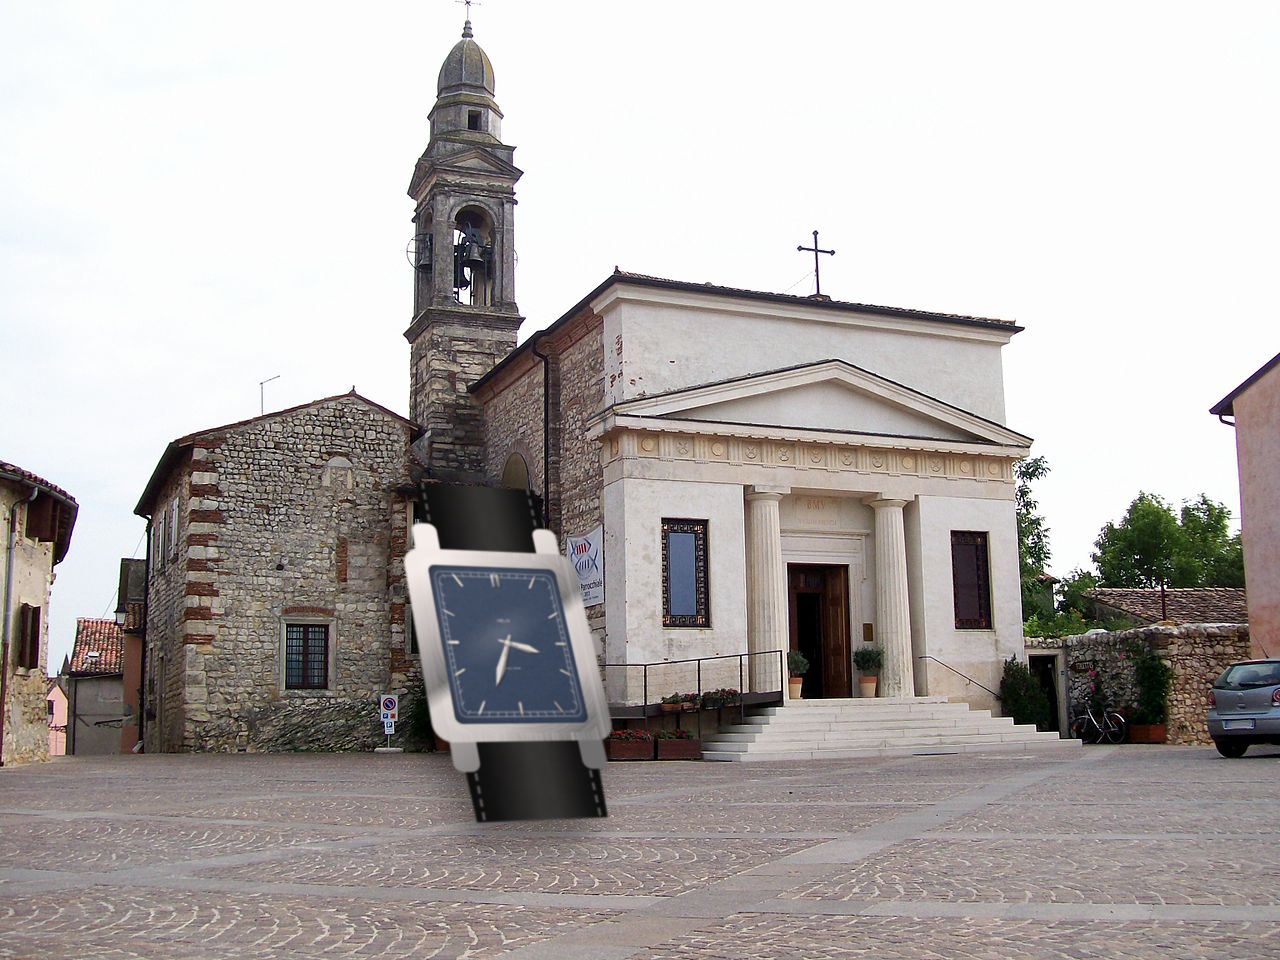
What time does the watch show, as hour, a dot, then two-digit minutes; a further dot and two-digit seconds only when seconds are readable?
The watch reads 3.34
